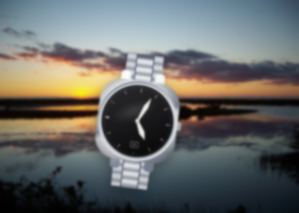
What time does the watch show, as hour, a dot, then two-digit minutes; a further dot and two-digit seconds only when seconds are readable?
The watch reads 5.04
